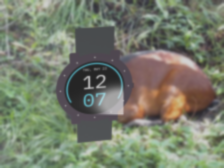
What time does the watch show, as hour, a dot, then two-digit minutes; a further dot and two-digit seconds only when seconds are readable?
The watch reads 12.07
